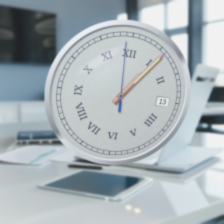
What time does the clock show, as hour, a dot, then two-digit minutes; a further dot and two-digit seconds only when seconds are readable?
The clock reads 1.05.59
